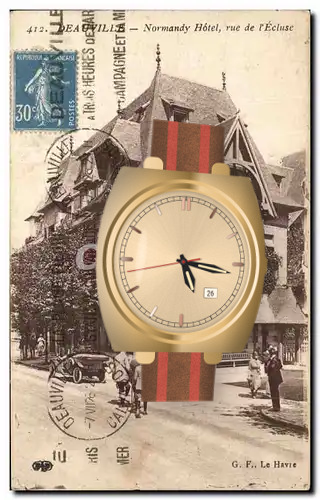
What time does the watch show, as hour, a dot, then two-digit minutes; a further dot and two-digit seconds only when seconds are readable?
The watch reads 5.16.43
